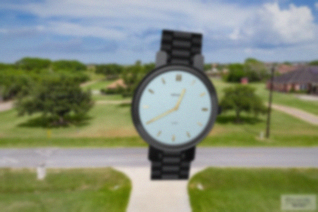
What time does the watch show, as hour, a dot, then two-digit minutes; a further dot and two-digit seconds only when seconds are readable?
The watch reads 12.40
